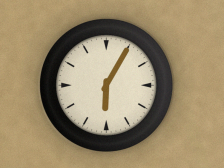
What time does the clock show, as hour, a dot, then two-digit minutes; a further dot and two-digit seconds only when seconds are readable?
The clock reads 6.05
